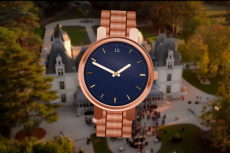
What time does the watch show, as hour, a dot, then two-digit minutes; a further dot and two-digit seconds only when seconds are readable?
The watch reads 1.49
